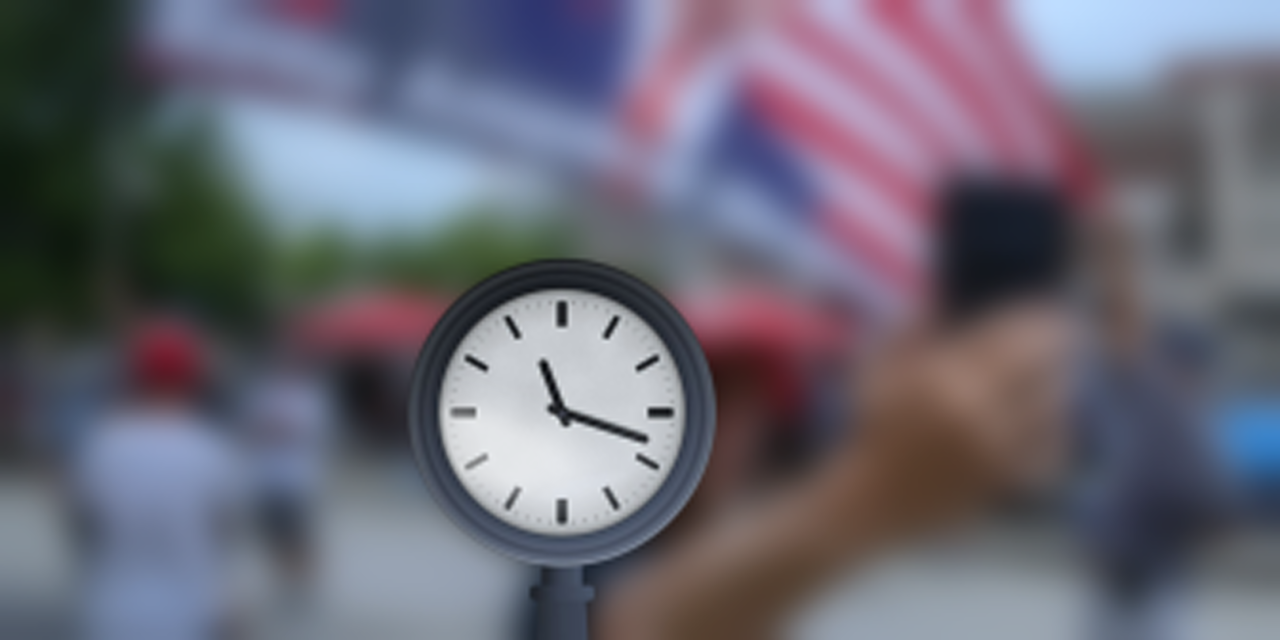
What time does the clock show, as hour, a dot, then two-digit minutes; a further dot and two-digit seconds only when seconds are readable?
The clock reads 11.18
